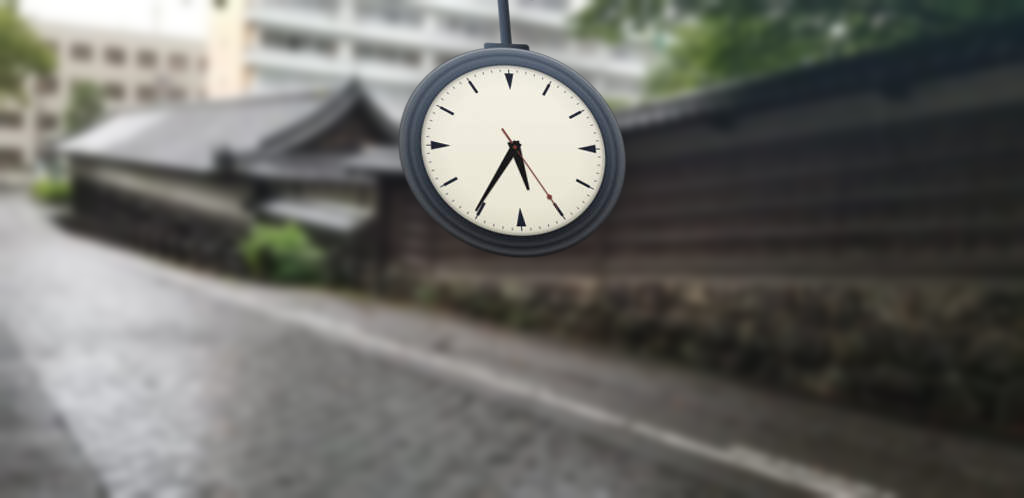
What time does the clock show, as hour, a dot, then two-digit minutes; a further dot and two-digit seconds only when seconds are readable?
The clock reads 5.35.25
